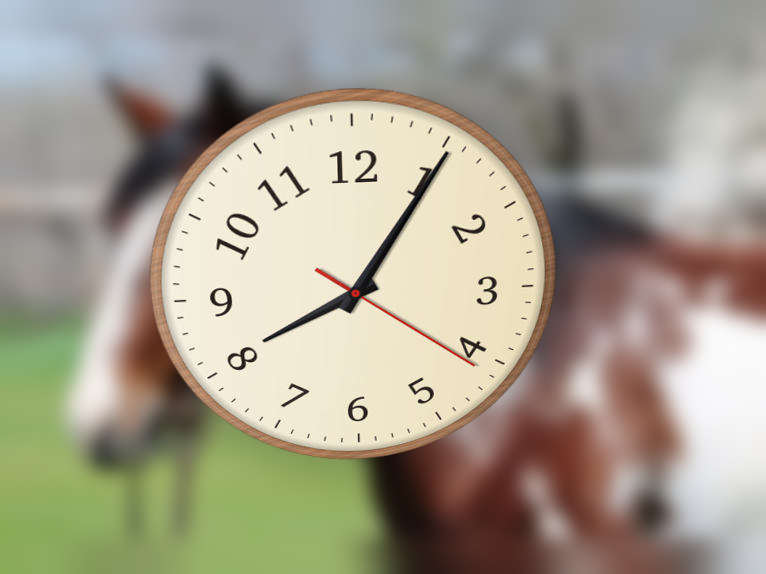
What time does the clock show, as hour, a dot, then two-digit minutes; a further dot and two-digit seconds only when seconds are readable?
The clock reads 8.05.21
